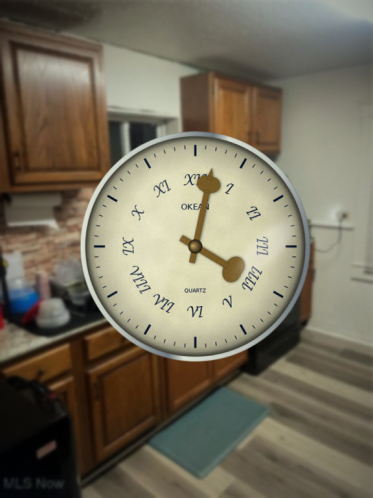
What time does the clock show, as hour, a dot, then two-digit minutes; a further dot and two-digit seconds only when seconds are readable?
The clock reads 4.02
